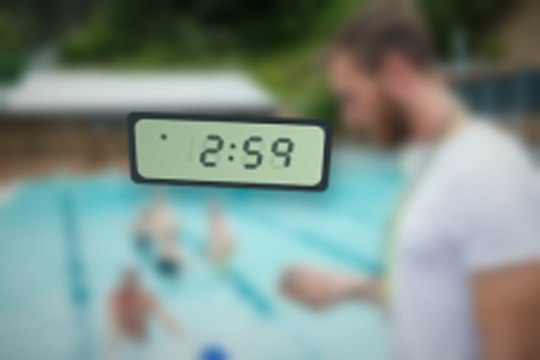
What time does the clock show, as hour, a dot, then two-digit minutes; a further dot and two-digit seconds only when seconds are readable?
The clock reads 2.59
